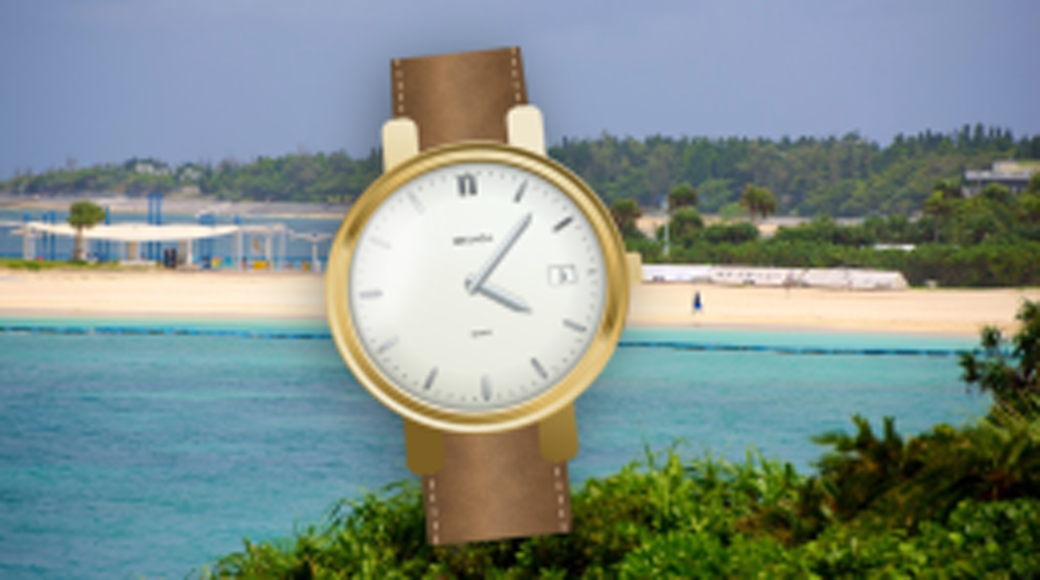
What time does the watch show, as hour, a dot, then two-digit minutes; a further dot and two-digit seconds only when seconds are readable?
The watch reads 4.07
